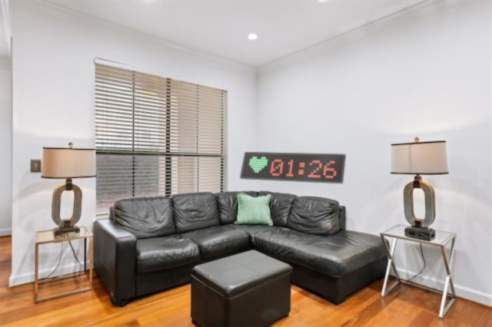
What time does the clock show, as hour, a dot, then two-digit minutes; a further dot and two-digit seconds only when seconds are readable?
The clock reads 1.26
